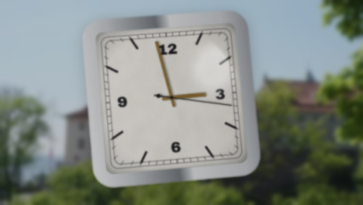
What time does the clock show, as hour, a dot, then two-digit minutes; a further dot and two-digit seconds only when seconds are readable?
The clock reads 2.58.17
